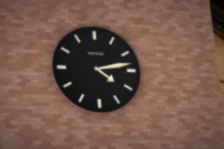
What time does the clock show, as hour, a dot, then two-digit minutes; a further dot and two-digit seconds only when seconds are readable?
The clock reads 4.13
